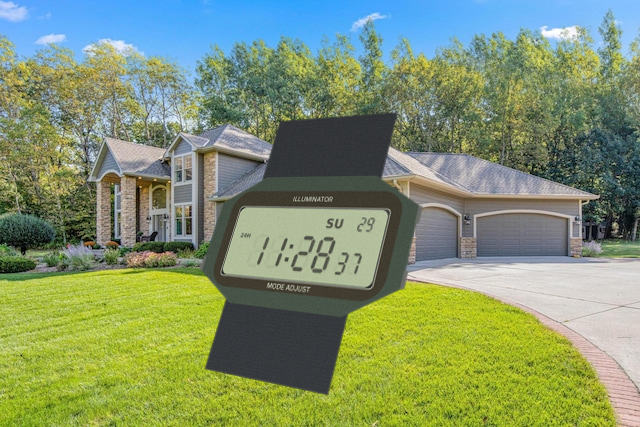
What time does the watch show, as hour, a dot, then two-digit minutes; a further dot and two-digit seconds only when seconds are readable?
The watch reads 11.28.37
